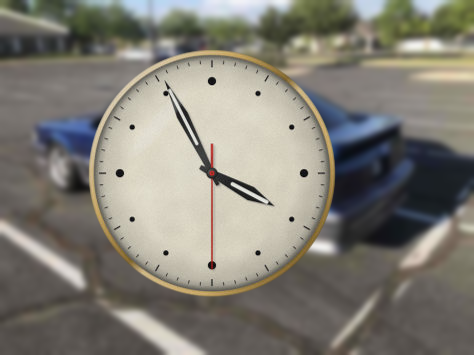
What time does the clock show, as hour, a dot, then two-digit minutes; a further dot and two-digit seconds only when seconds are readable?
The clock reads 3.55.30
